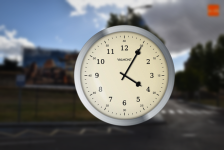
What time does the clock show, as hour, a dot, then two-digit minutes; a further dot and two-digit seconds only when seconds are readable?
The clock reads 4.05
